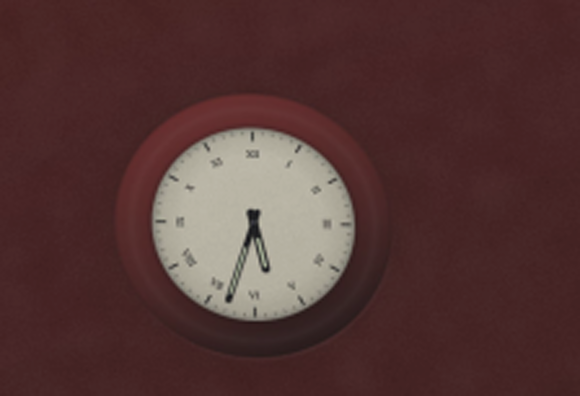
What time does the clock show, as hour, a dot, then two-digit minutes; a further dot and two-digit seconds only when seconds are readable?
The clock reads 5.33
